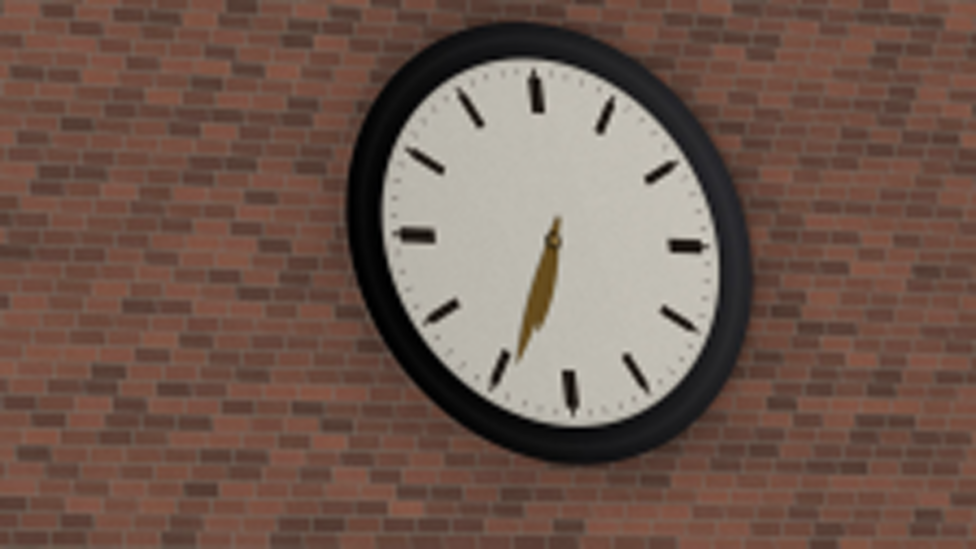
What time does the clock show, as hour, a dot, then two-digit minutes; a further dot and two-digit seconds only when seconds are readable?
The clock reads 6.34
